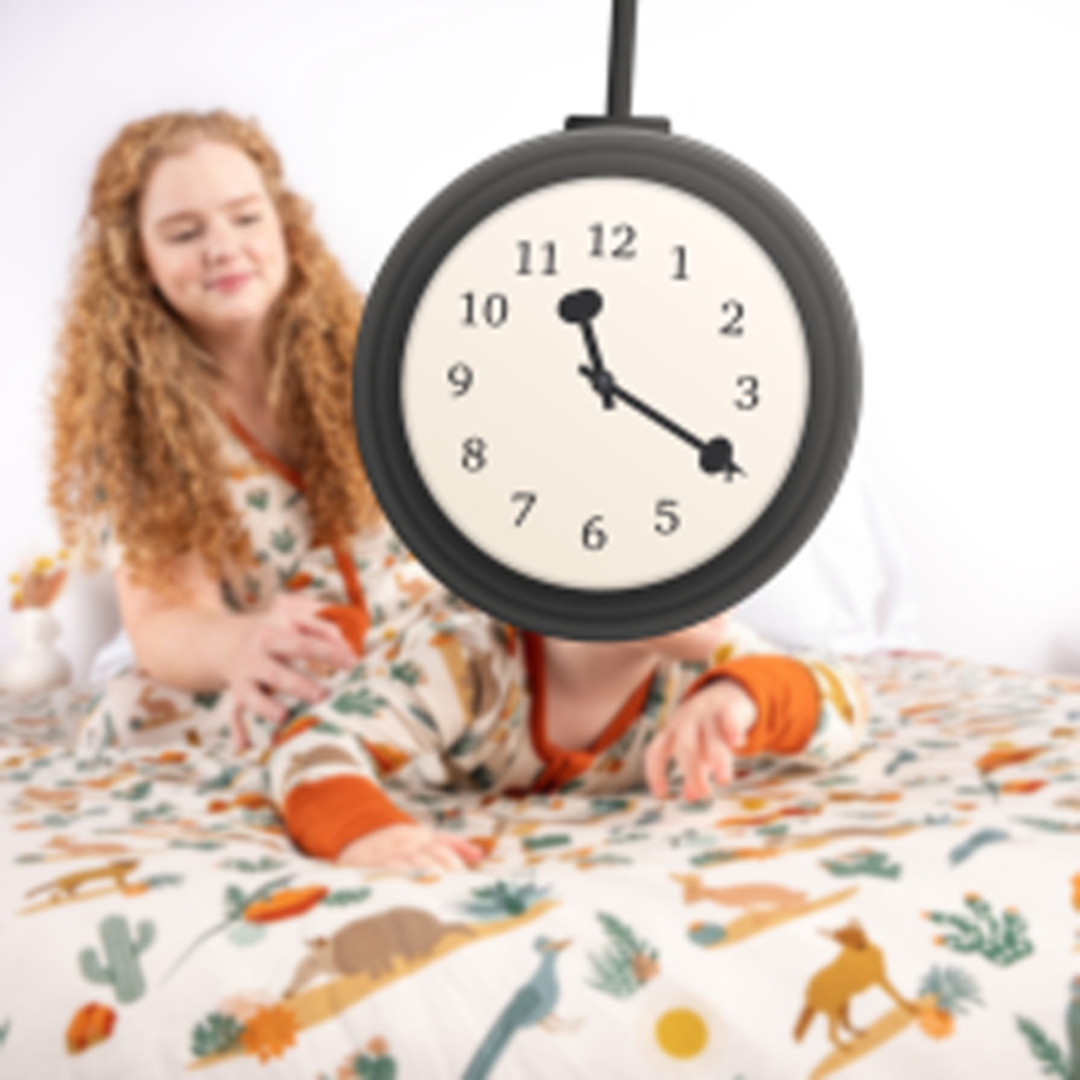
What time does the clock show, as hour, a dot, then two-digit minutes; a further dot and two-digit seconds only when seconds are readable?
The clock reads 11.20
